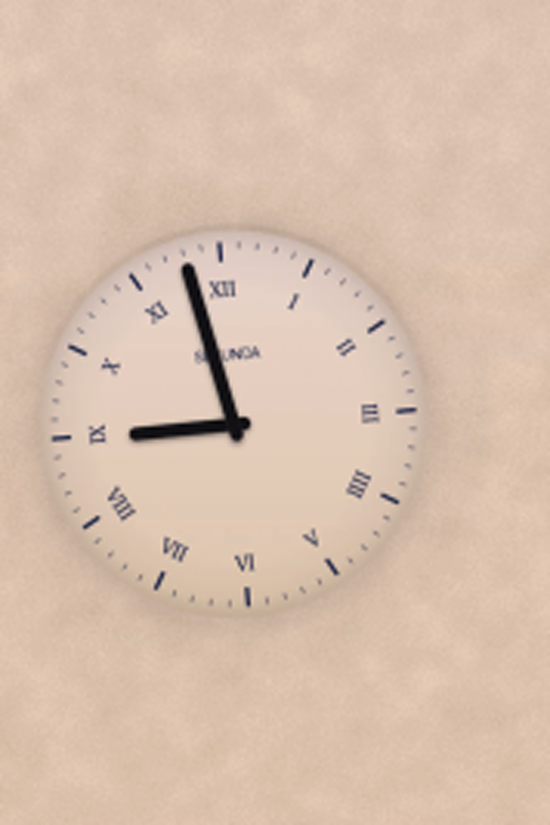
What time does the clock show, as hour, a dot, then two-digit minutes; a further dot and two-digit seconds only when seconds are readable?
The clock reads 8.58
